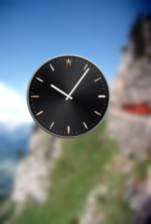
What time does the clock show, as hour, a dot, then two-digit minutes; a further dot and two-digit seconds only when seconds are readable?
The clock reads 10.06
